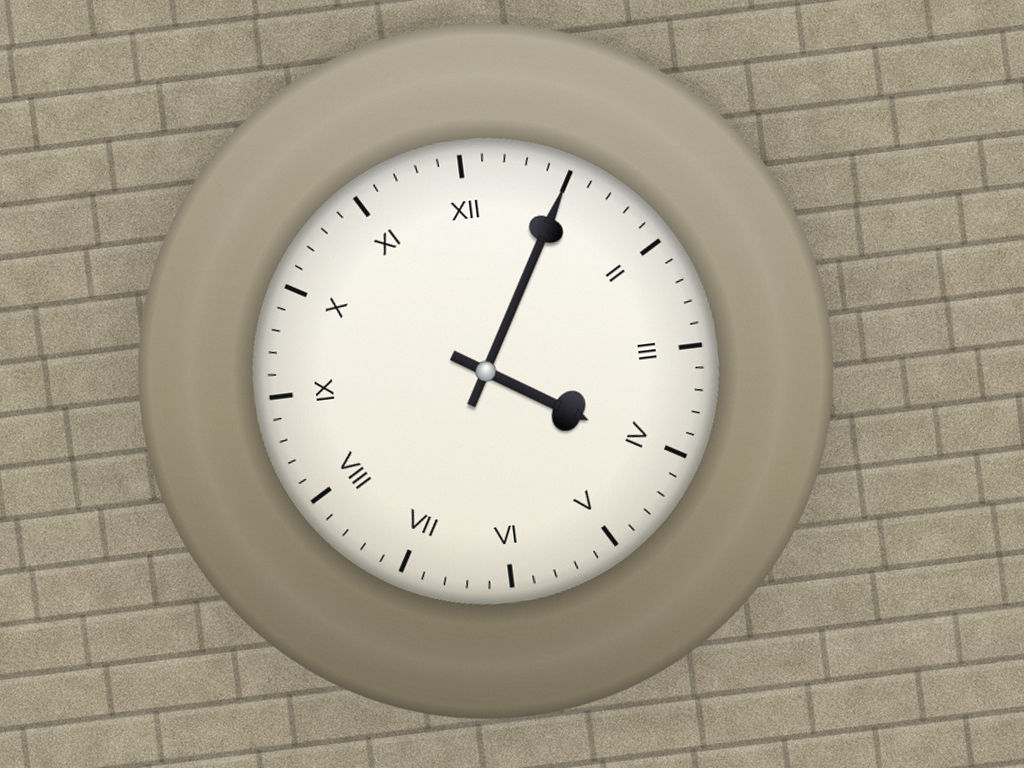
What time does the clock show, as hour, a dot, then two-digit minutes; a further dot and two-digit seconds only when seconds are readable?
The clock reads 4.05
